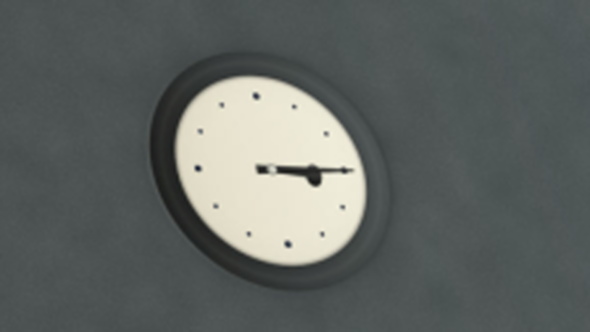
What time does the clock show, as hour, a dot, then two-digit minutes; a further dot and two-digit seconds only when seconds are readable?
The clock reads 3.15
